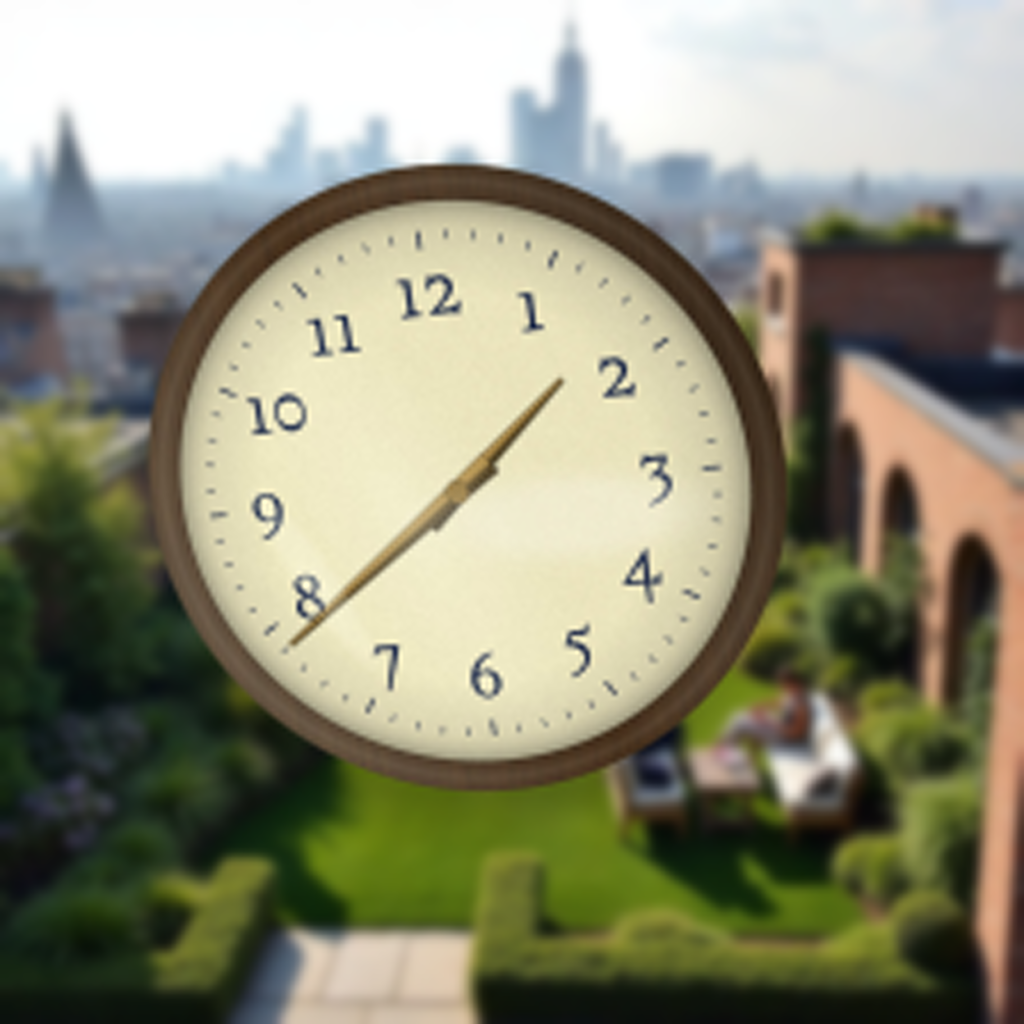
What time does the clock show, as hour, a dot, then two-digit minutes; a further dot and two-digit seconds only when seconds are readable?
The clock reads 1.39
